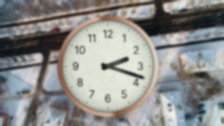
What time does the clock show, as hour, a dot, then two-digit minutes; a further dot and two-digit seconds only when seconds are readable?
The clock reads 2.18
